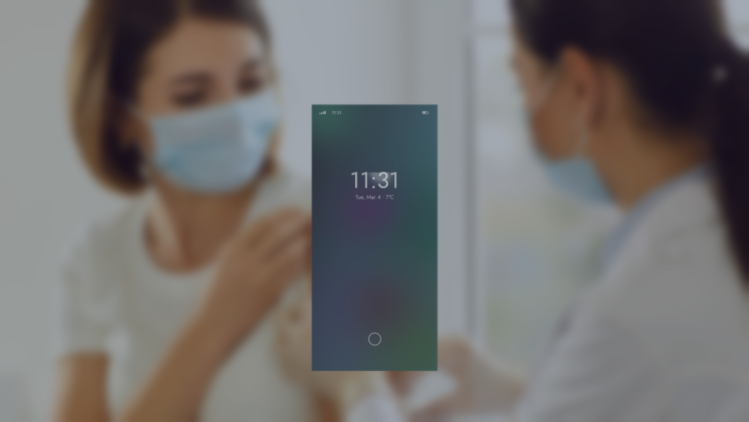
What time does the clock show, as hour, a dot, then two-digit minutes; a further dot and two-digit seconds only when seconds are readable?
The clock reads 11.31
